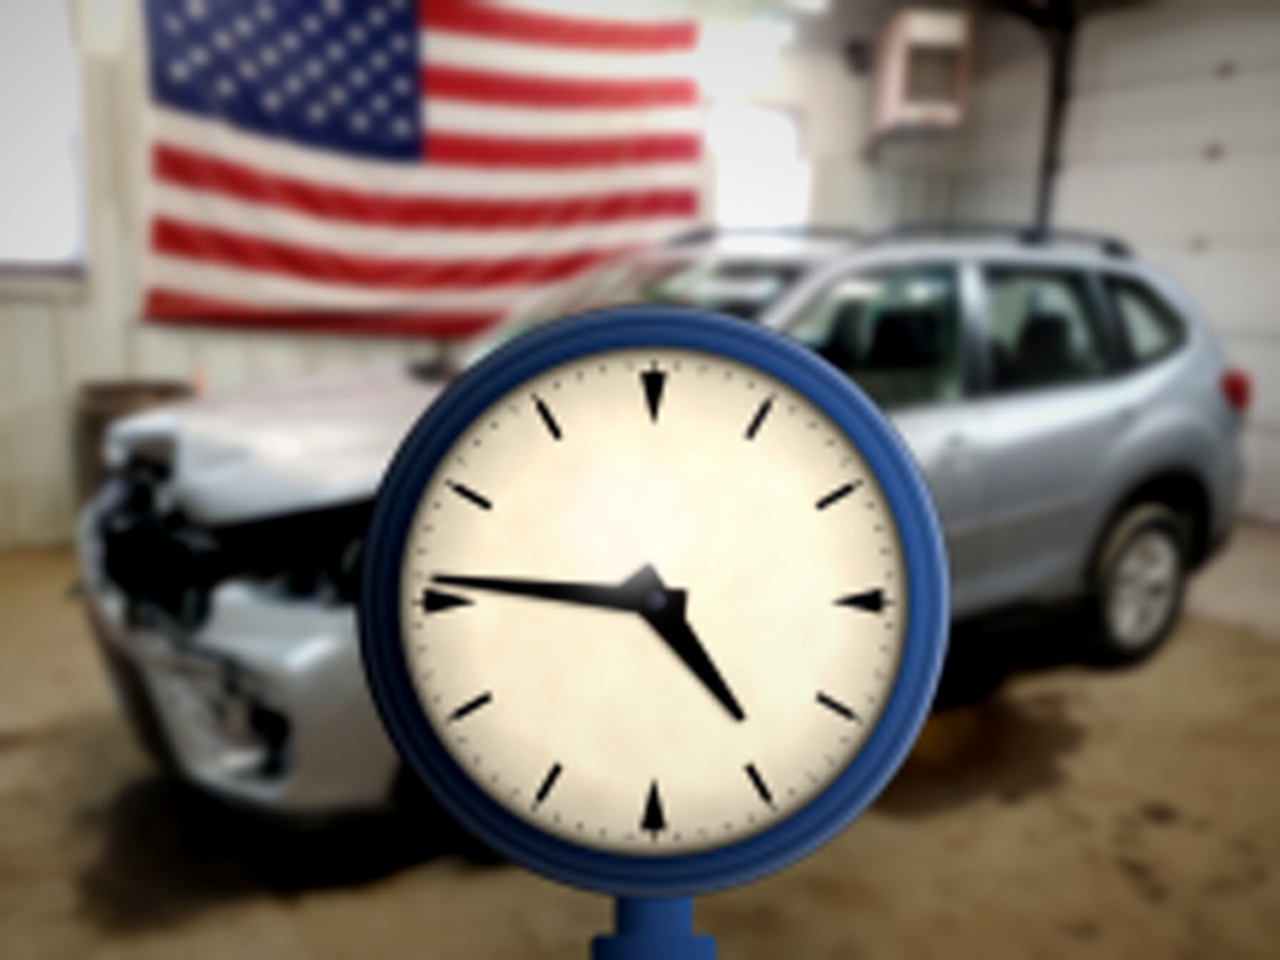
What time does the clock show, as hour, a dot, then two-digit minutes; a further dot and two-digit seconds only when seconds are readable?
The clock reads 4.46
